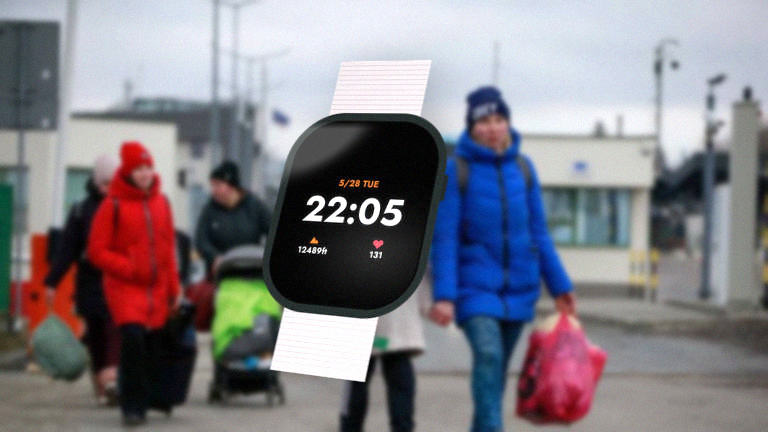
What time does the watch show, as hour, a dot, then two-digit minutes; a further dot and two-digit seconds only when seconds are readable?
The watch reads 22.05
